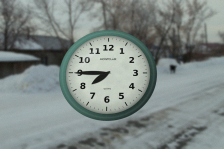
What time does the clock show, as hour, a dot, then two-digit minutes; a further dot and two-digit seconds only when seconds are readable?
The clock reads 7.45
